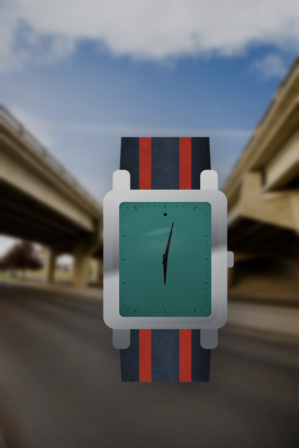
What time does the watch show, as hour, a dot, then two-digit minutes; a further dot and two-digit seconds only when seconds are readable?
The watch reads 6.02
